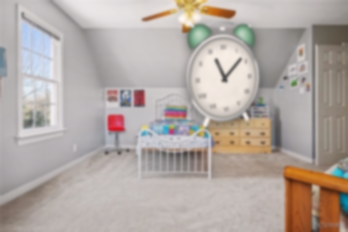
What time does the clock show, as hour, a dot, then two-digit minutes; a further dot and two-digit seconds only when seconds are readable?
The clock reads 11.08
